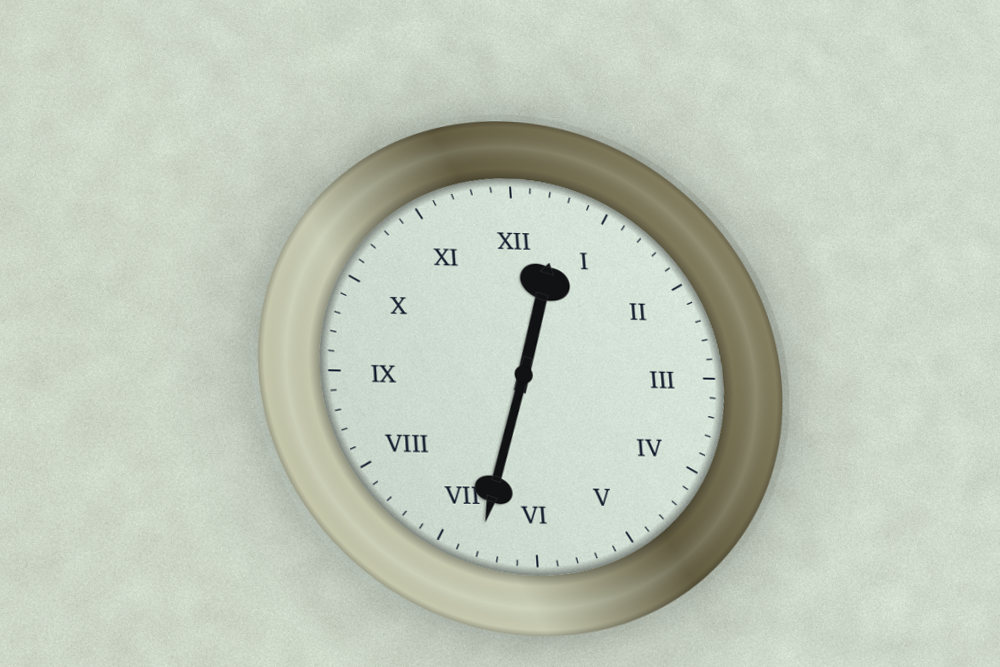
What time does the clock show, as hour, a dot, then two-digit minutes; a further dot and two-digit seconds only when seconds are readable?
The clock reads 12.33
